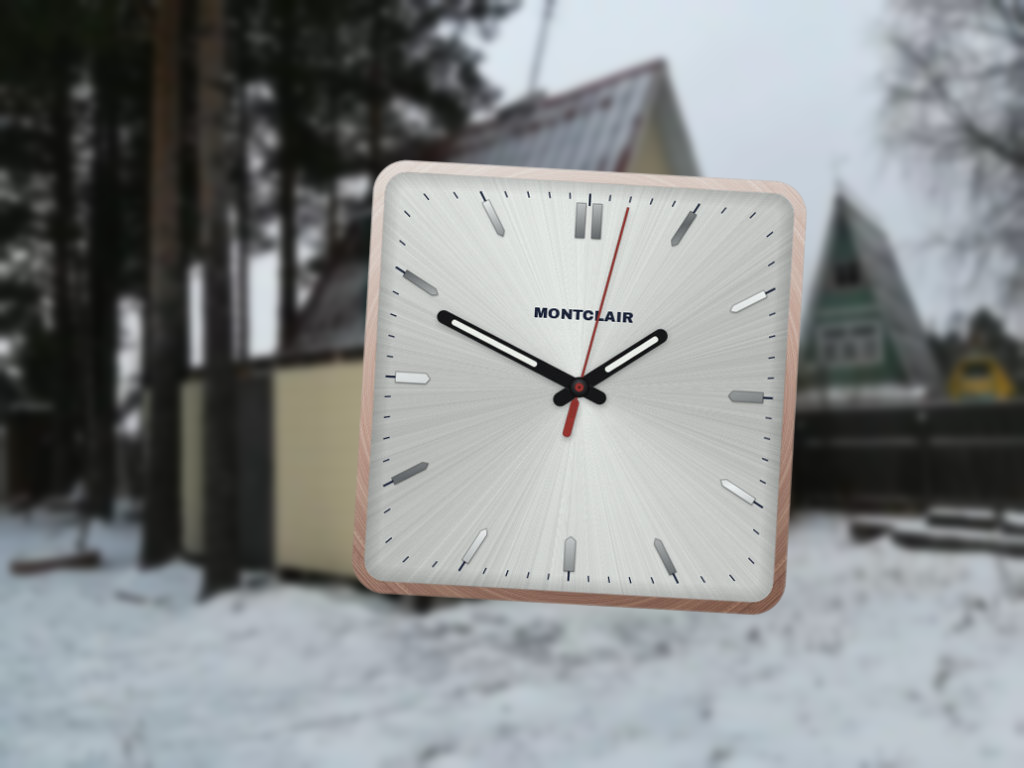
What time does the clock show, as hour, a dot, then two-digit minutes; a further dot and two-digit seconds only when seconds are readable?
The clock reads 1.49.02
